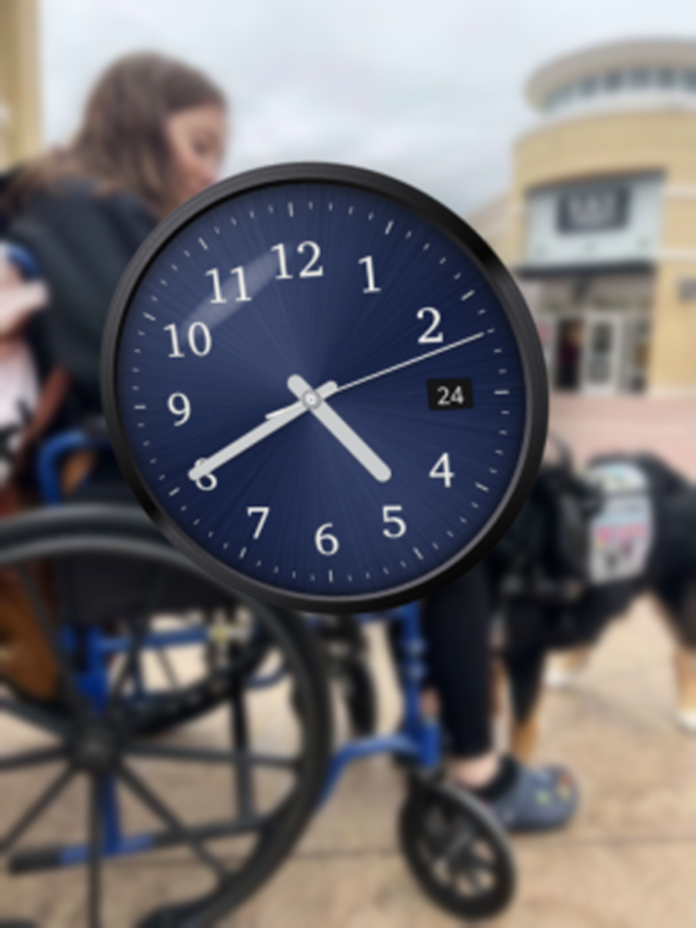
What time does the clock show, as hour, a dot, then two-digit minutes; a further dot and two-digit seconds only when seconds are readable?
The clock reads 4.40.12
